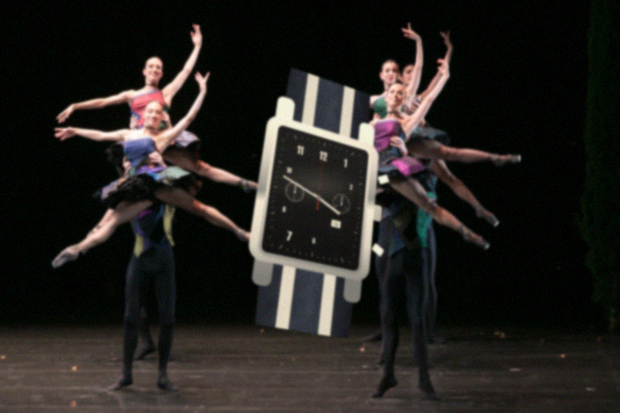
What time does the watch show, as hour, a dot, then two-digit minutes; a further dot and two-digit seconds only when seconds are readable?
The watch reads 3.48
